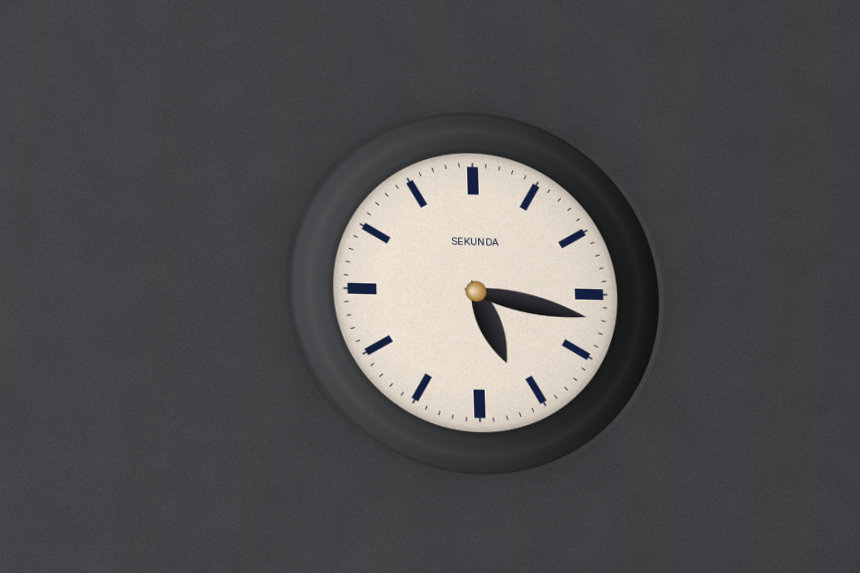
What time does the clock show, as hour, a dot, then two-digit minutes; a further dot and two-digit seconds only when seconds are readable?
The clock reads 5.17
